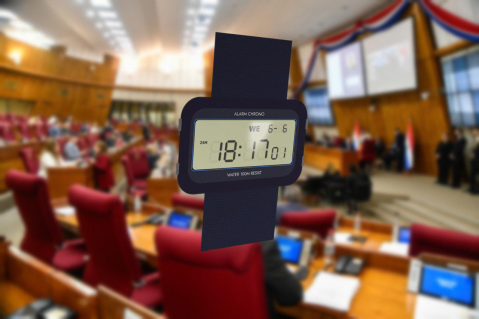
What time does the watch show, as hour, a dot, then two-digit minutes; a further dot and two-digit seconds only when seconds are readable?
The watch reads 18.17.01
